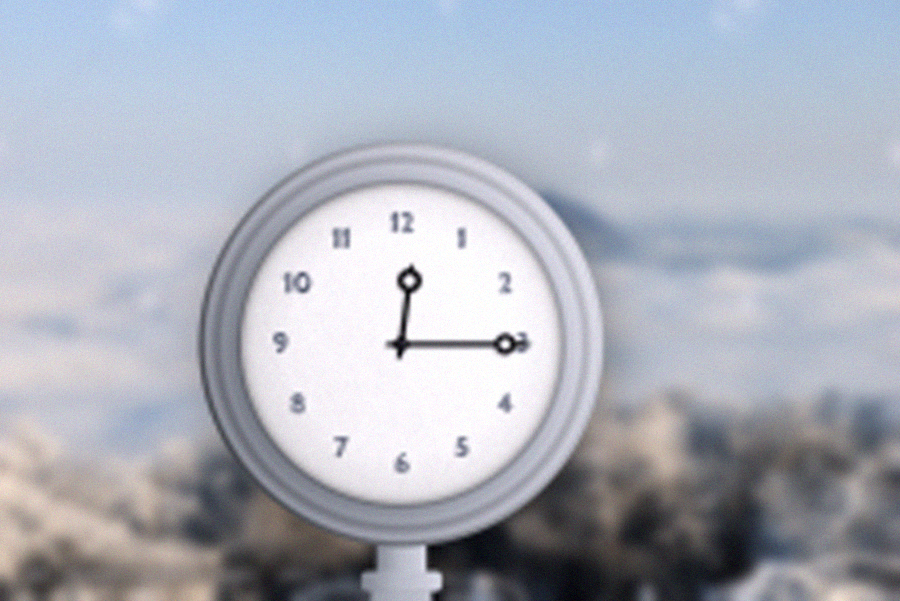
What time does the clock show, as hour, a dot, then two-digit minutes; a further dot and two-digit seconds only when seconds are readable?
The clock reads 12.15
